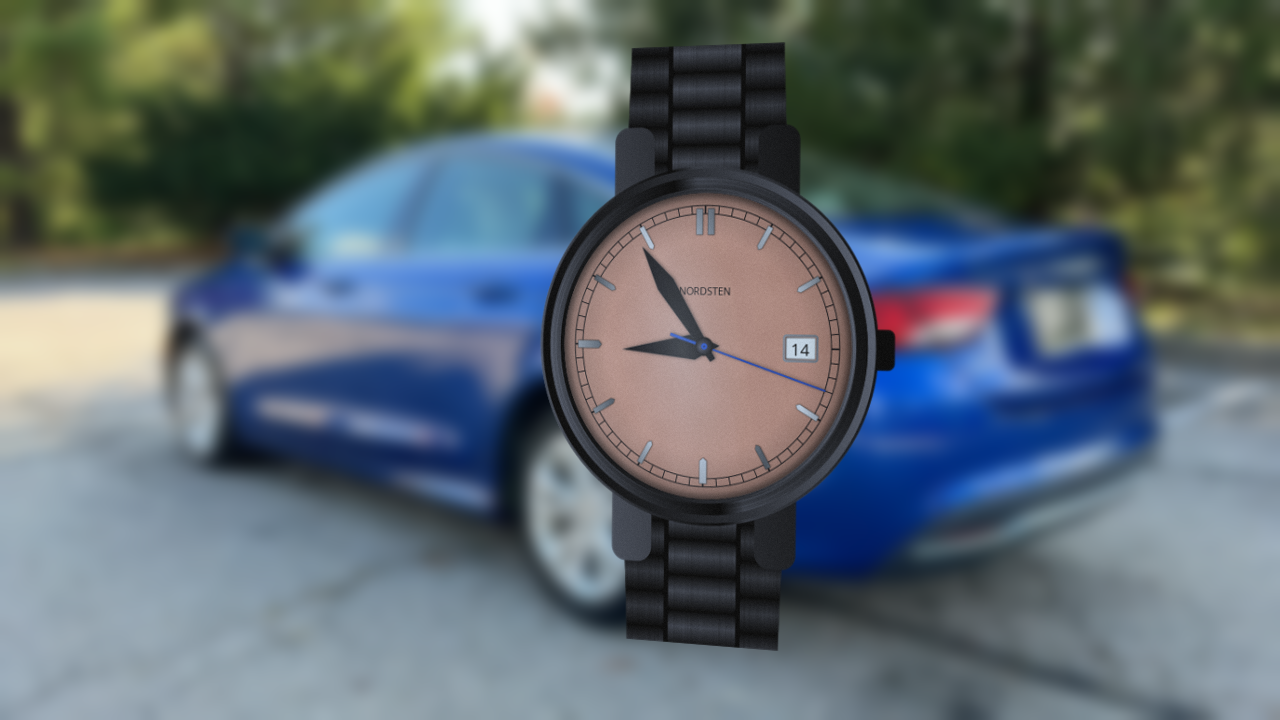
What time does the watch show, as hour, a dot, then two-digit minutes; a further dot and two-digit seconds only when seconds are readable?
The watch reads 8.54.18
